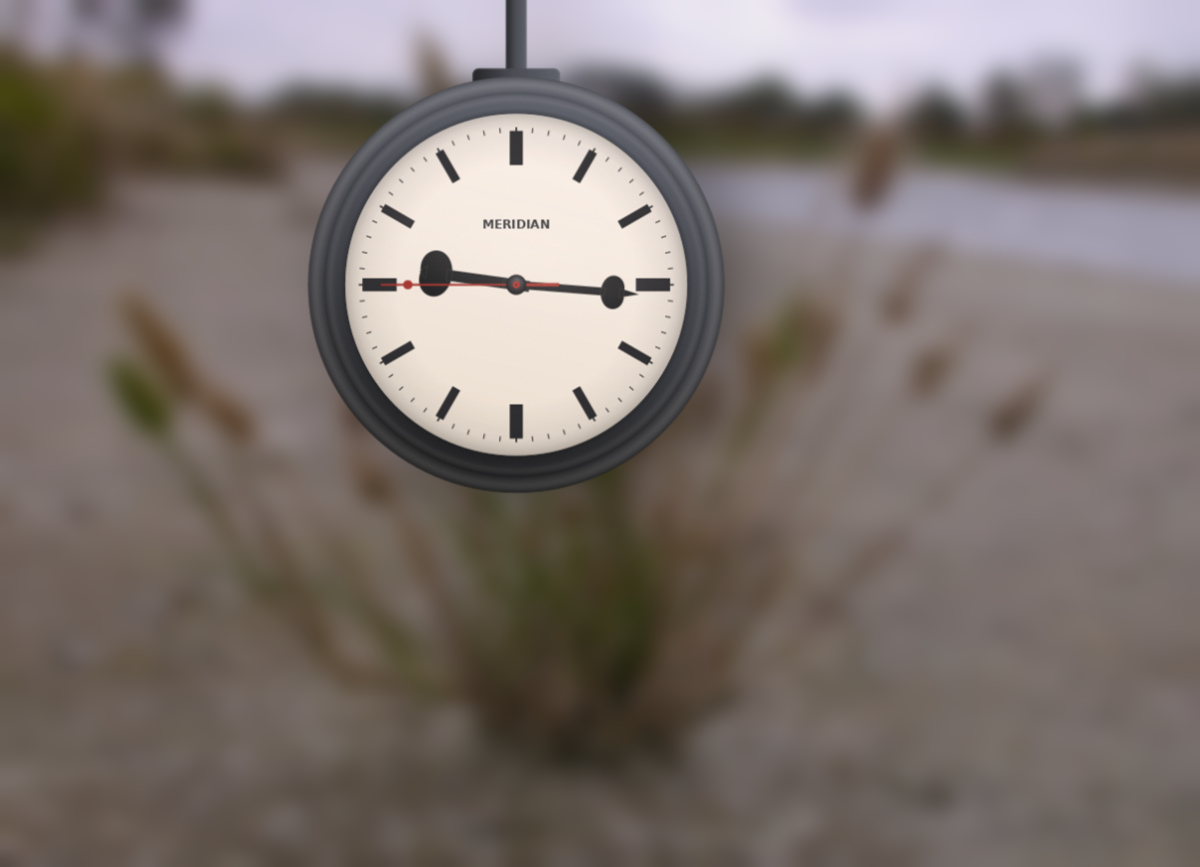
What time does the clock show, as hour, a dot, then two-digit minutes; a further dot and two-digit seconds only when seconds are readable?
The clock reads 9.15.45
